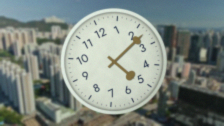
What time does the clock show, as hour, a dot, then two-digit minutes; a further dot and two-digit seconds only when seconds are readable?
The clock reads 5.12
